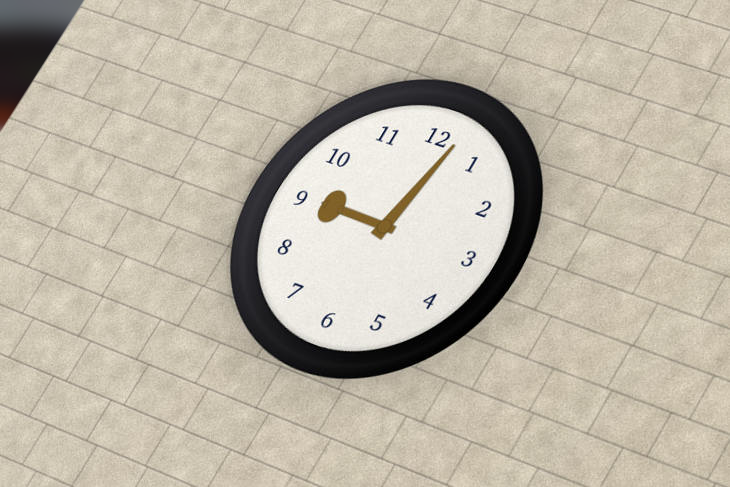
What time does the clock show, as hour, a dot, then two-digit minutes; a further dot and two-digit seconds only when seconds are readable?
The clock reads 9.02
